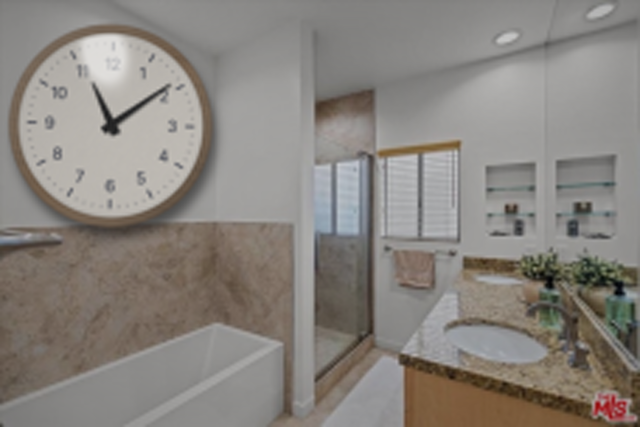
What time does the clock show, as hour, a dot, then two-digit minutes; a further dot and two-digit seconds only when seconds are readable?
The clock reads 11.09
